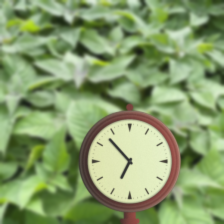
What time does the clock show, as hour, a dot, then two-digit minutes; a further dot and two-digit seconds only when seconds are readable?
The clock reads 6.53
